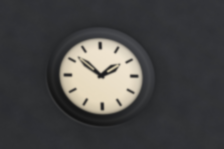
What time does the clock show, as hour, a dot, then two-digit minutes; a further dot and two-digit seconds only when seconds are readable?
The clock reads 1.52
